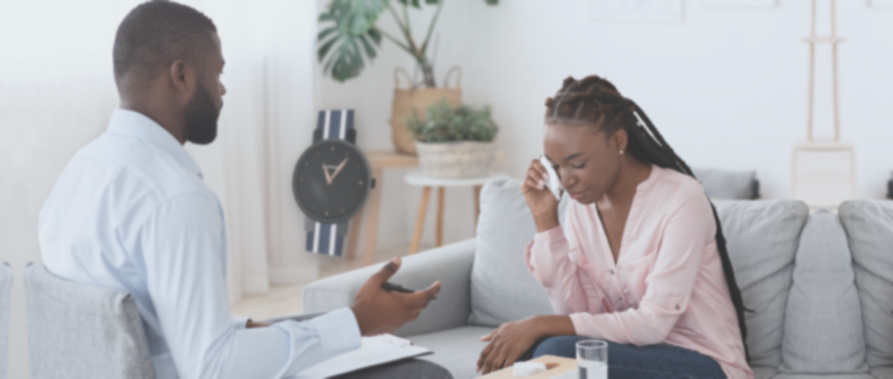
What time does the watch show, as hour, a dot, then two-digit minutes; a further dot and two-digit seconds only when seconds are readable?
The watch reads 11.06
